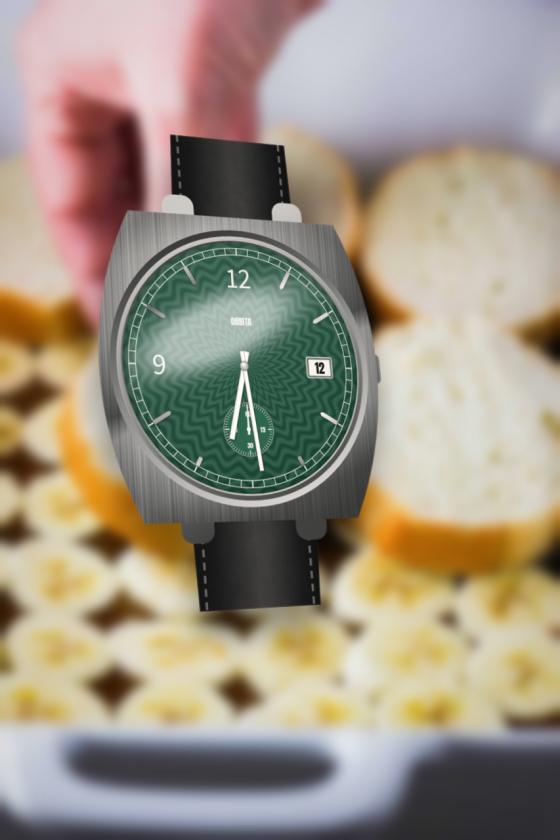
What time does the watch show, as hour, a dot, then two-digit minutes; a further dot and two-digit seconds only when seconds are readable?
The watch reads 6.29
